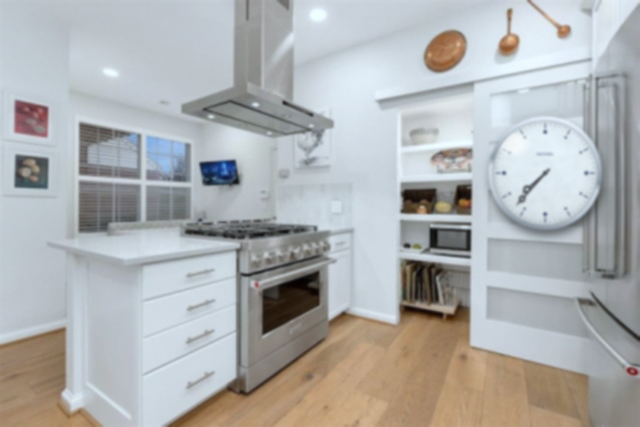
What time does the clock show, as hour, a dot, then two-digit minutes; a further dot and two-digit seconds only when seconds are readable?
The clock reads 7.37
